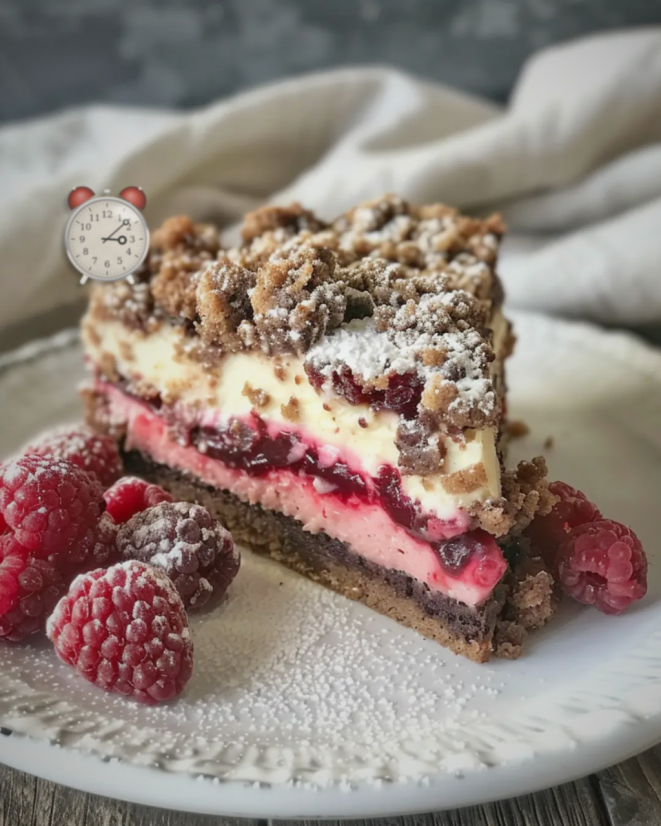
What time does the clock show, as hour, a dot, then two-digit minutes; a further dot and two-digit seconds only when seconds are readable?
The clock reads 3.08
